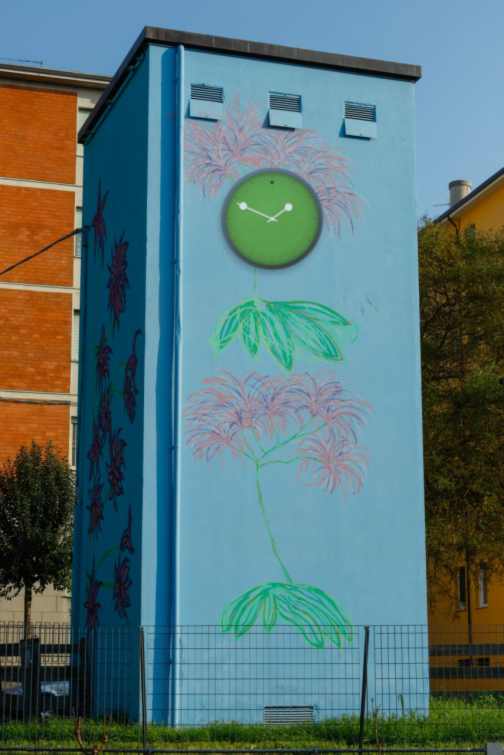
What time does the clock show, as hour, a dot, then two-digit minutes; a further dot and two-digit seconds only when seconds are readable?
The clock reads 1.49
